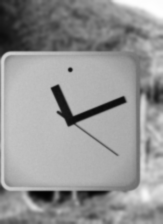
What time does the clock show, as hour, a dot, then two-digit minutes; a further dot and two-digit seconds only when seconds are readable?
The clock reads 11.11.21
